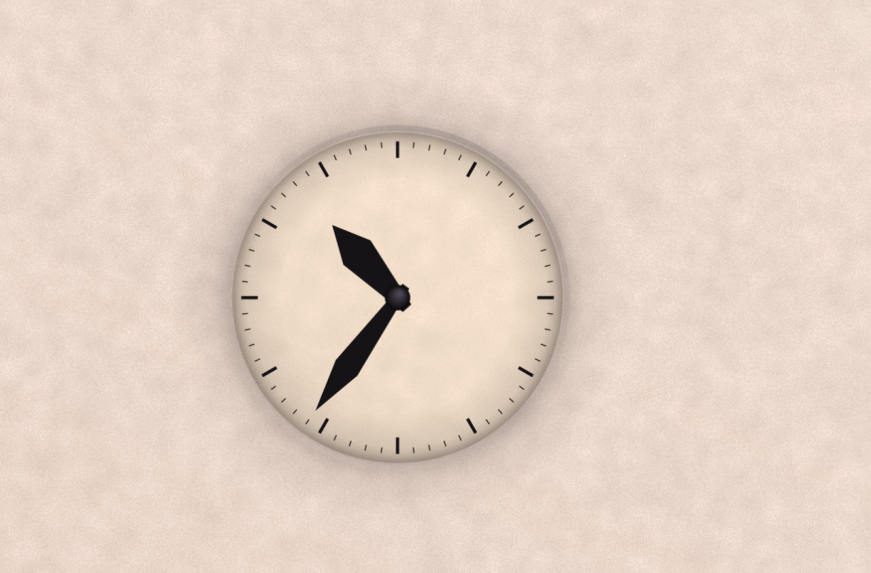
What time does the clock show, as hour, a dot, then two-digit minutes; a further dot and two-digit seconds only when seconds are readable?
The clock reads 10.36
